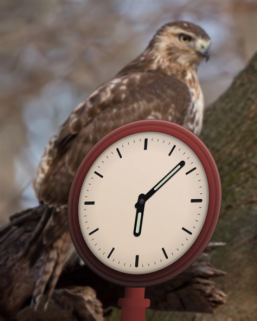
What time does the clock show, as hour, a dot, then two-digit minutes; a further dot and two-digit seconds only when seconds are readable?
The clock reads 6.08
